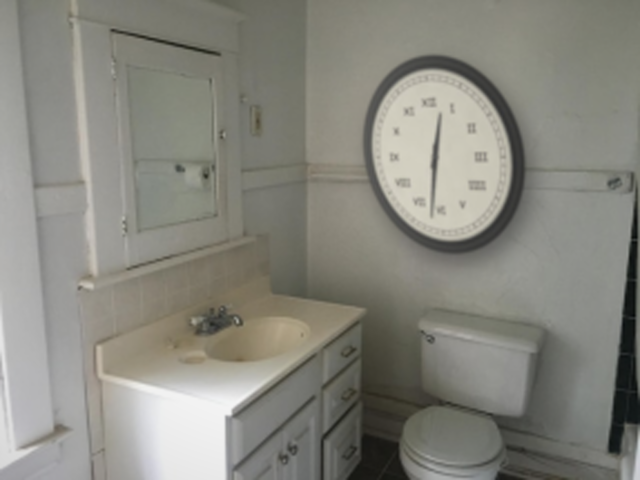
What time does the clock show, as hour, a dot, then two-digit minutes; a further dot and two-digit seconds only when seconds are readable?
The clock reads 12.32
